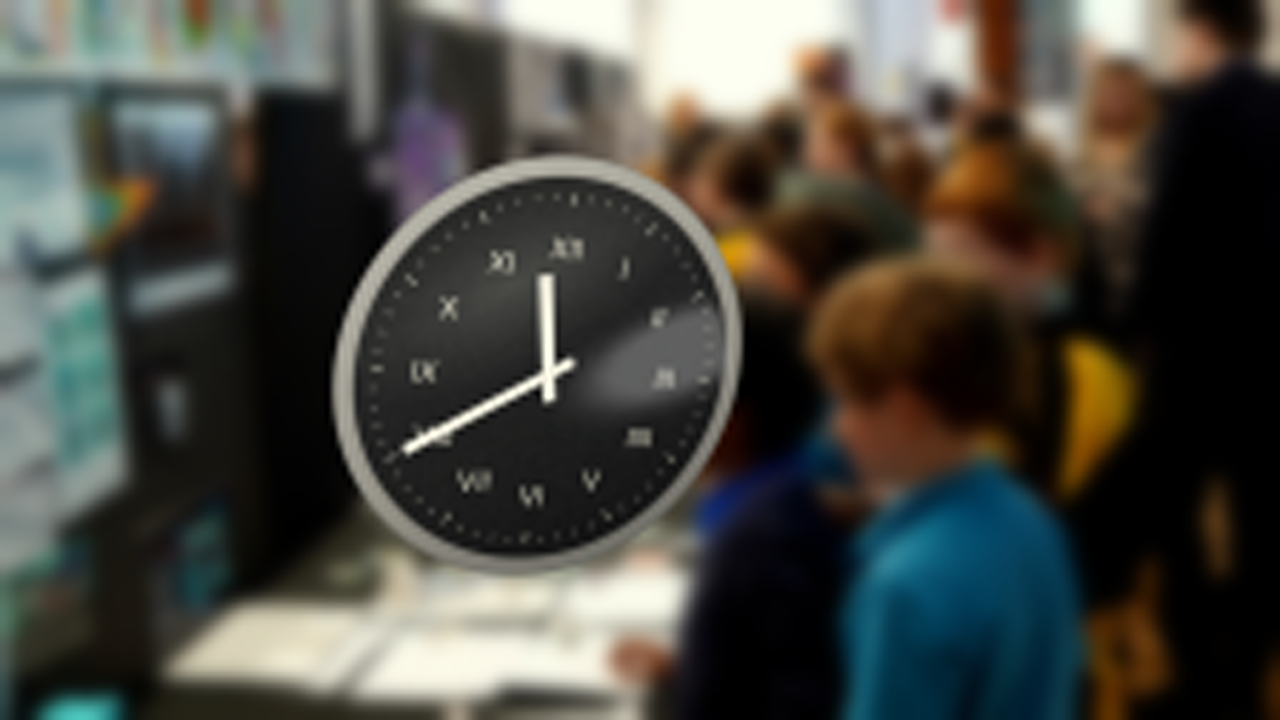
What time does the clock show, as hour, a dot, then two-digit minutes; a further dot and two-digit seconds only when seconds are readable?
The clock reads 11.40
